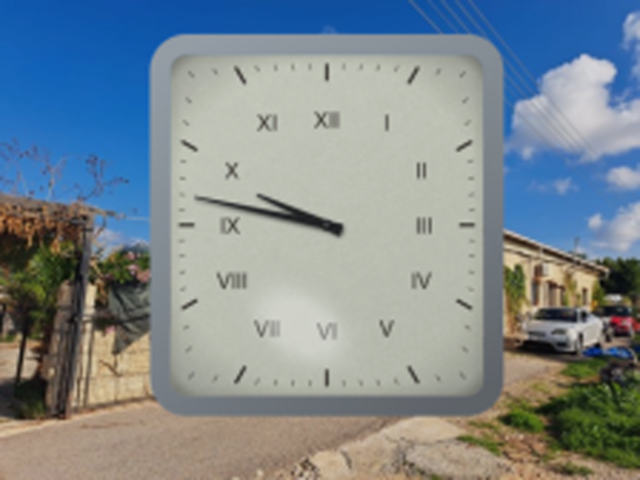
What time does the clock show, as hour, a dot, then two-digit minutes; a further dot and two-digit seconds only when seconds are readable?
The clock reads 9.47
